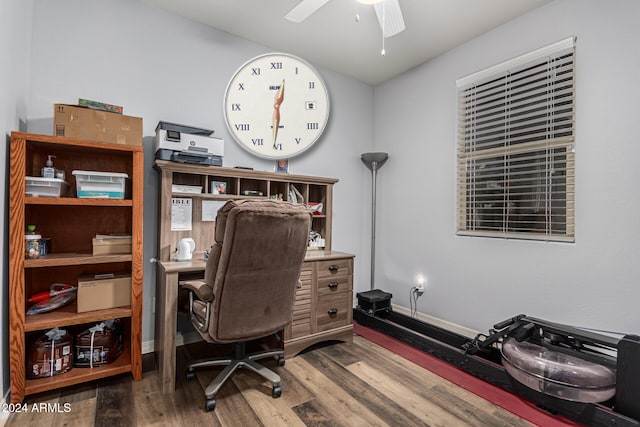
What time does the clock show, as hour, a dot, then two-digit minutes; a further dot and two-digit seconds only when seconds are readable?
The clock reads 12.31
